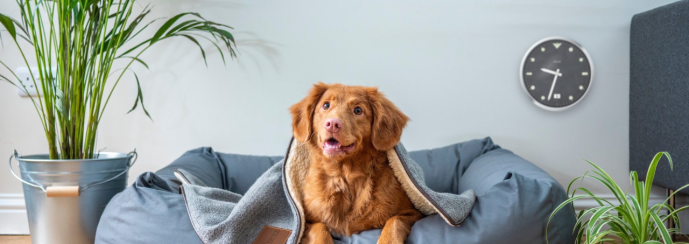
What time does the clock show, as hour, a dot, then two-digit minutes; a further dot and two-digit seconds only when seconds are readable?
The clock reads 9.33
